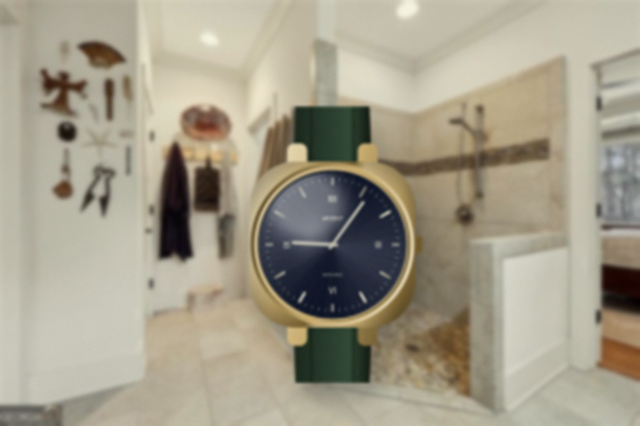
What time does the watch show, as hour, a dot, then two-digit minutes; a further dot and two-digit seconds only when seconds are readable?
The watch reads 9.06
